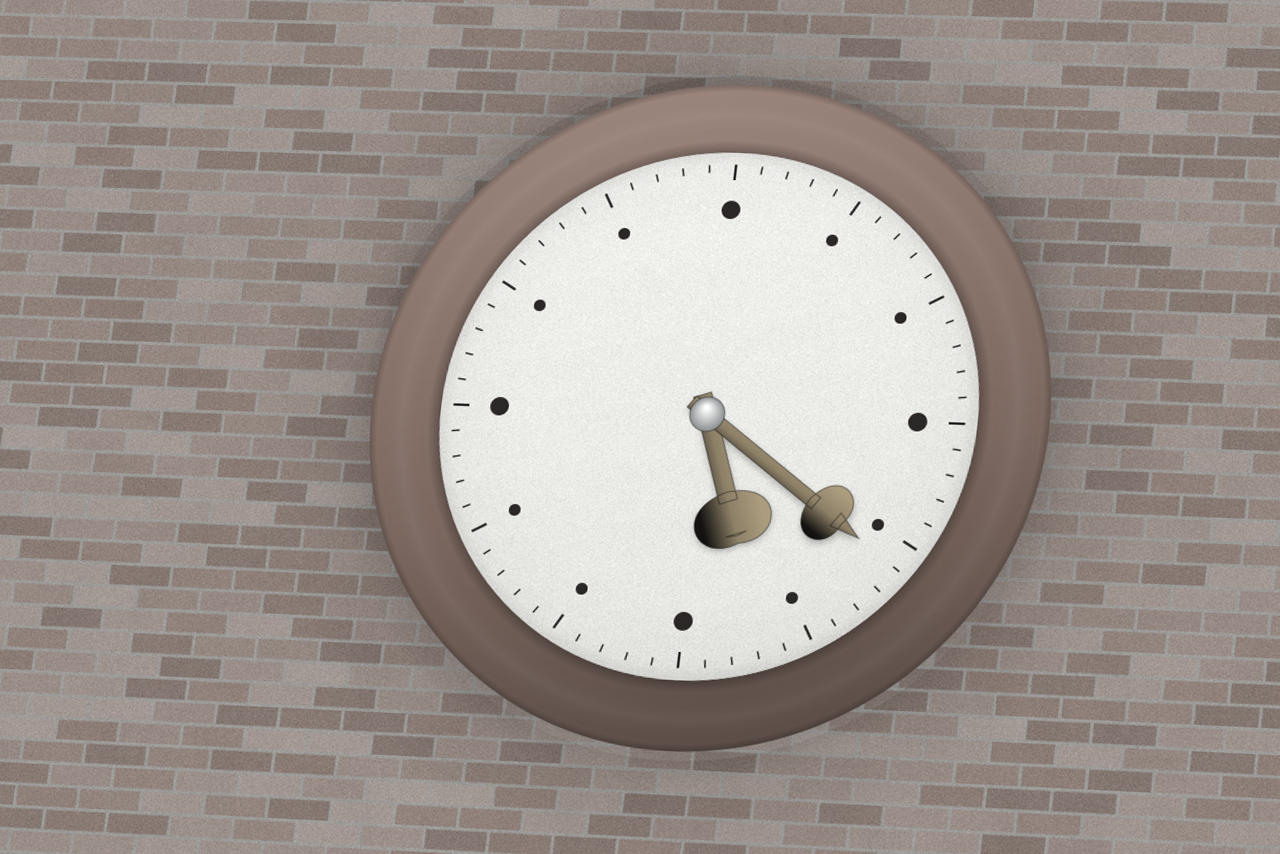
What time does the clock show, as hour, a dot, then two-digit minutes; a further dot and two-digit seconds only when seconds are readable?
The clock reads 5.21
